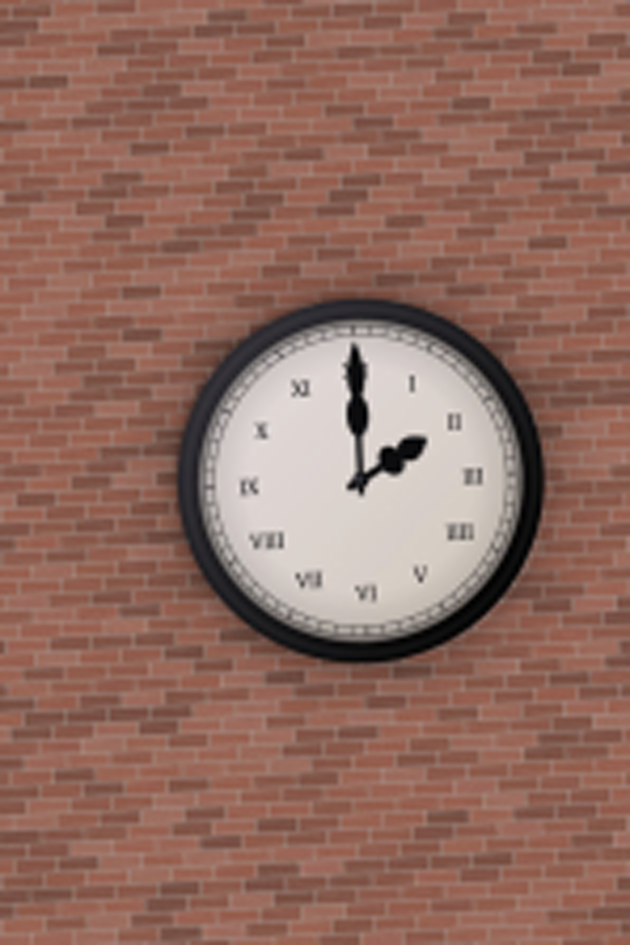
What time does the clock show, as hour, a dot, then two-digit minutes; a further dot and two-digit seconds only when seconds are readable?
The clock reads 2.00
